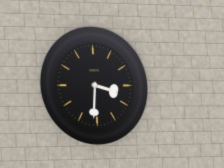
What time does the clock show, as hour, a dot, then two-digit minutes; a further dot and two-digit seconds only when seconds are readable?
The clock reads 3.31
